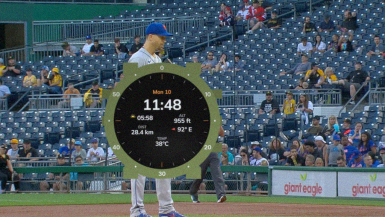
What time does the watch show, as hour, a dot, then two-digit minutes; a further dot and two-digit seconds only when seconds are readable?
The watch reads 11.48
